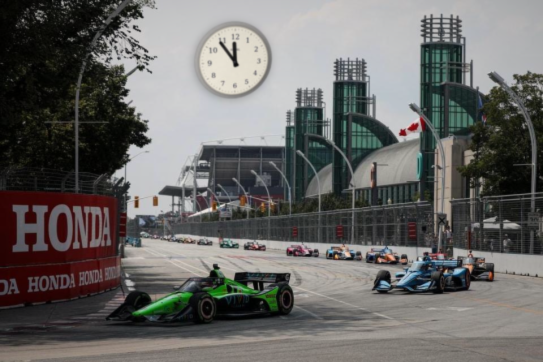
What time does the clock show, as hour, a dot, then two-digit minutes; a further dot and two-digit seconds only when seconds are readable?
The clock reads 11.54
